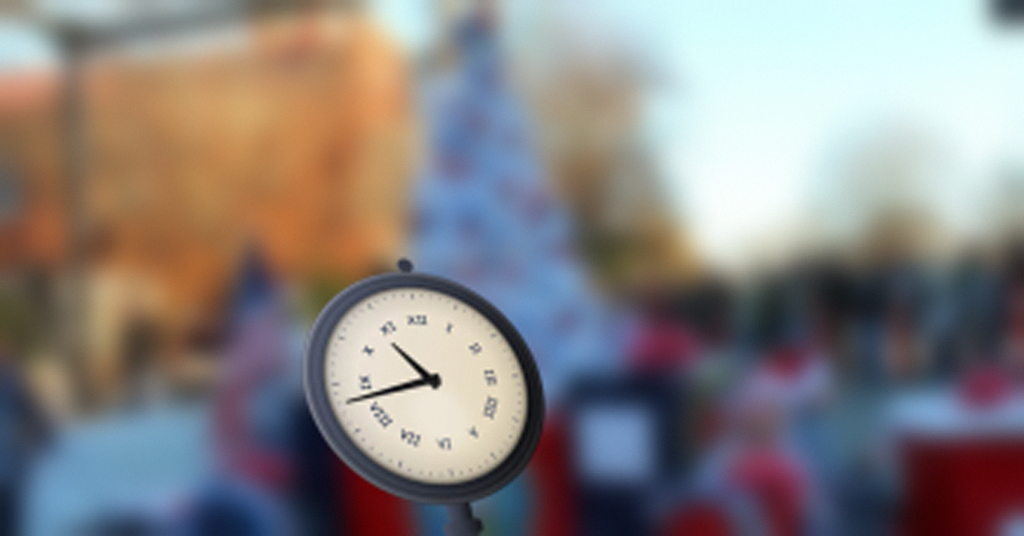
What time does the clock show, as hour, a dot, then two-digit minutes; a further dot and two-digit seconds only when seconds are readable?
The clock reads 10.43
